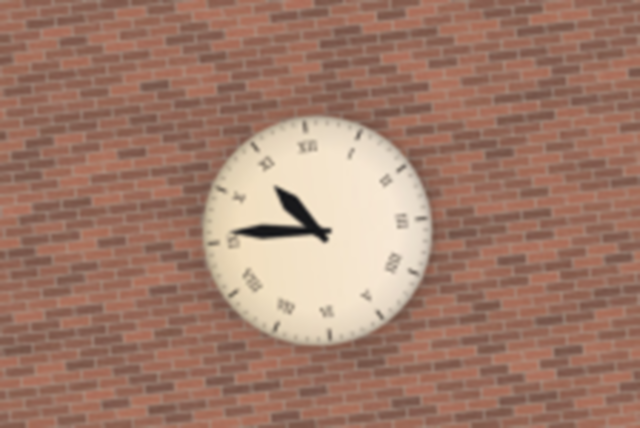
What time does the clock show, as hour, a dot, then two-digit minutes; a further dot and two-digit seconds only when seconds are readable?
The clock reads 10.46
